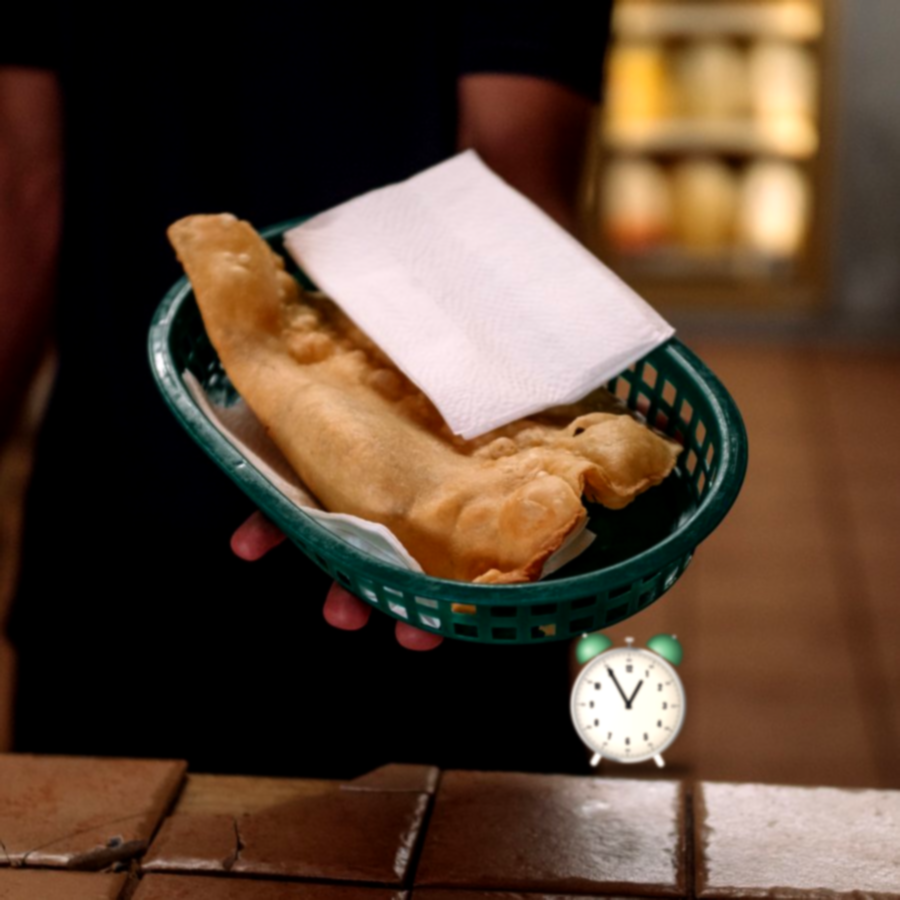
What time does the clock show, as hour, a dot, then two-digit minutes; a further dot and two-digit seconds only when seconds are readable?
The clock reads 12.55
